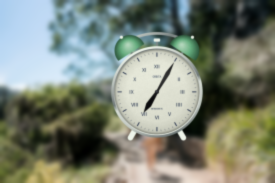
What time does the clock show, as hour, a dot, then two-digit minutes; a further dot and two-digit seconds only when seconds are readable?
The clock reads 7.05
